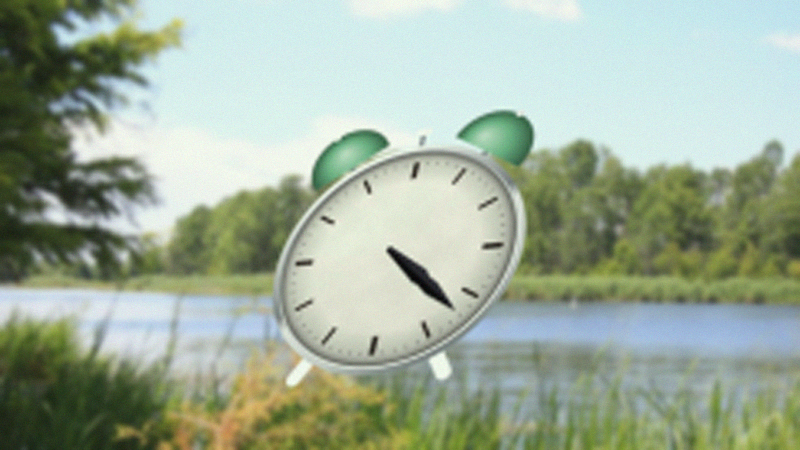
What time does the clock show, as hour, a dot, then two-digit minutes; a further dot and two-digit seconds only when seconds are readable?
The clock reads 4.22
